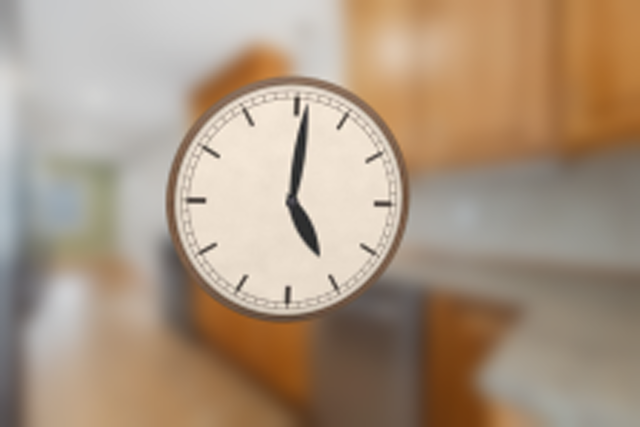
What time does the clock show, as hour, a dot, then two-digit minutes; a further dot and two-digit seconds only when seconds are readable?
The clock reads 5.01
